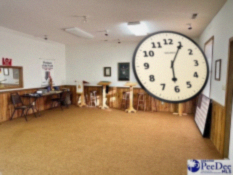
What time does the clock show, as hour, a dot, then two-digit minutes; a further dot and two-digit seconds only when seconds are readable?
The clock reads 6.05
